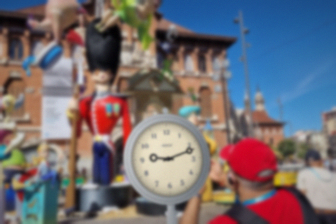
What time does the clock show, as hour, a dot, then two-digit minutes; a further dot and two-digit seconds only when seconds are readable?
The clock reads 9.12
